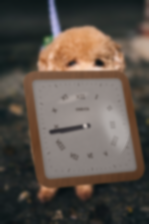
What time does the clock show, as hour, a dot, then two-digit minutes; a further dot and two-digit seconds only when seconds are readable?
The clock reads 8.44
